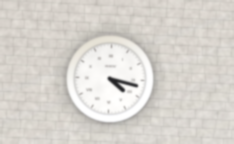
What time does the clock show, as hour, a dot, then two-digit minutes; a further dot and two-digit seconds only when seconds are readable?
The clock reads 4.17
